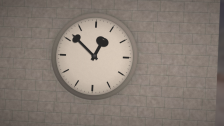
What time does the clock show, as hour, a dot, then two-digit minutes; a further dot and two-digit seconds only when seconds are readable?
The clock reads 12.52
